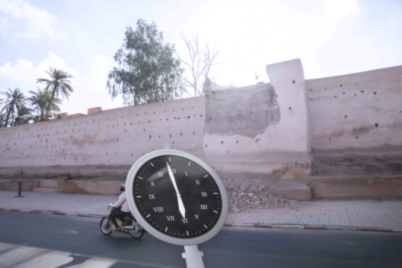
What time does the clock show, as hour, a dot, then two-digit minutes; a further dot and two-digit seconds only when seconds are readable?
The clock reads 5.59
